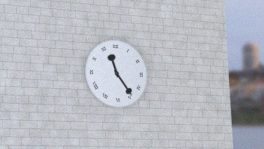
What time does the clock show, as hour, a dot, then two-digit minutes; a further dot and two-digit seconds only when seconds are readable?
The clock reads 11.24
